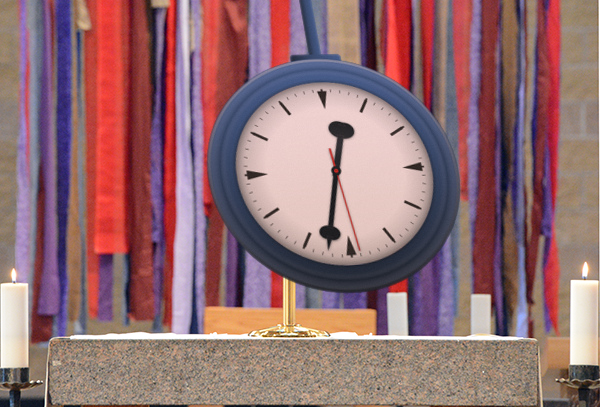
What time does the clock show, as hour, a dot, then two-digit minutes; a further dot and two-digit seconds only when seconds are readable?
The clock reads 12.32.29
